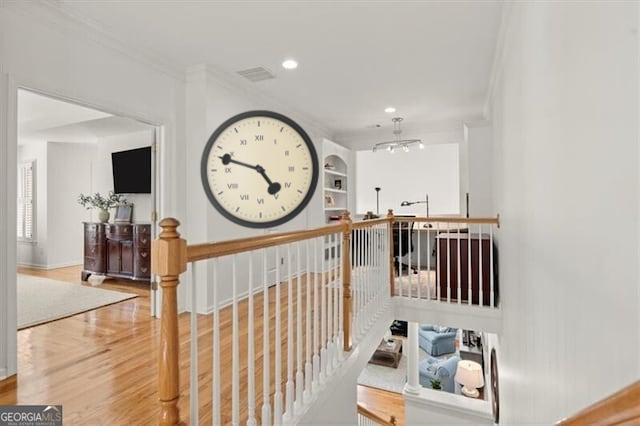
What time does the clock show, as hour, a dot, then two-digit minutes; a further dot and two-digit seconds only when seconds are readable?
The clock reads 4.48
